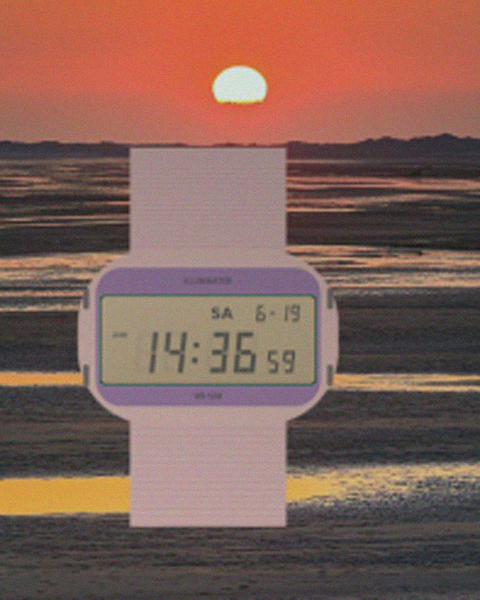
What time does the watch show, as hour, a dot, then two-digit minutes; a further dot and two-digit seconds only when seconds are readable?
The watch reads 14.36.59
